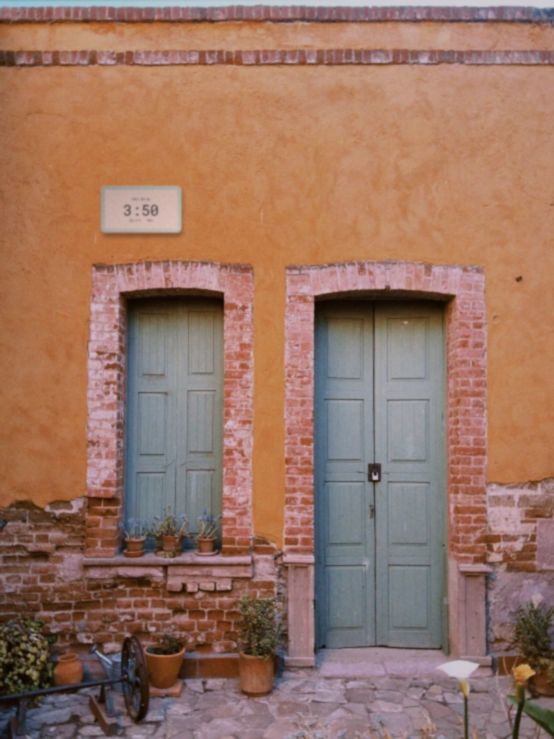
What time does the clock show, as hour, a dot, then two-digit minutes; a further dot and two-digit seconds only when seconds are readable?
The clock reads 3.50
